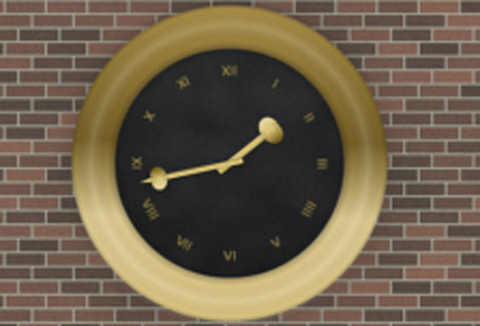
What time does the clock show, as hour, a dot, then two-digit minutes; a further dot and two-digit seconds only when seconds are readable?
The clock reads 1.43
